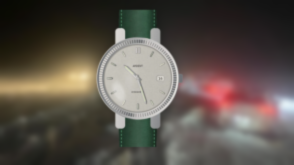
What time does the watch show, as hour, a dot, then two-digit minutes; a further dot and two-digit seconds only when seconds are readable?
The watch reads 10.27
